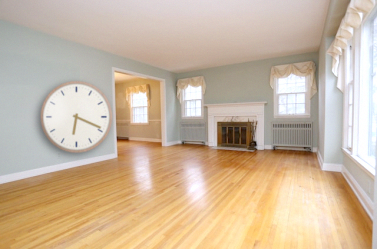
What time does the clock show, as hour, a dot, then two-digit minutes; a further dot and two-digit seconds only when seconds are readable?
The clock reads 6.19
